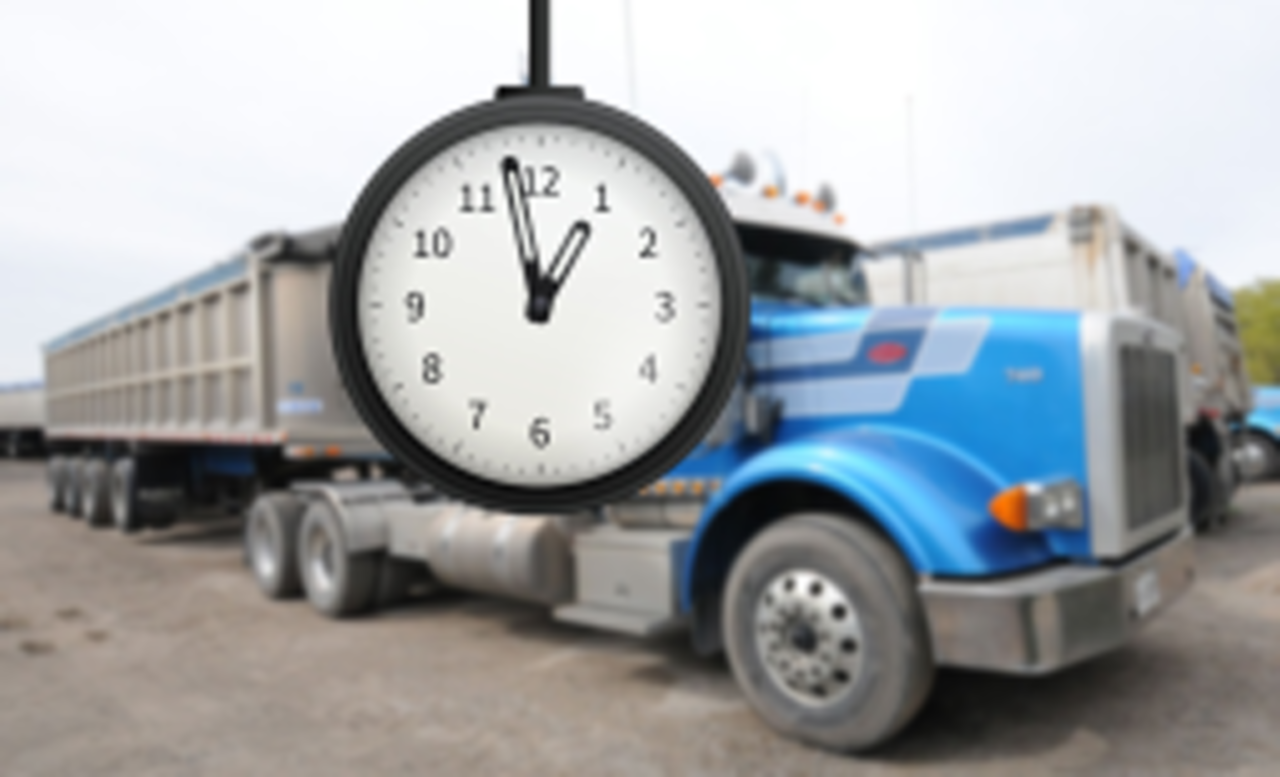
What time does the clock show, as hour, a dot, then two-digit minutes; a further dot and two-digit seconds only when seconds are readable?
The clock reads 12.58
